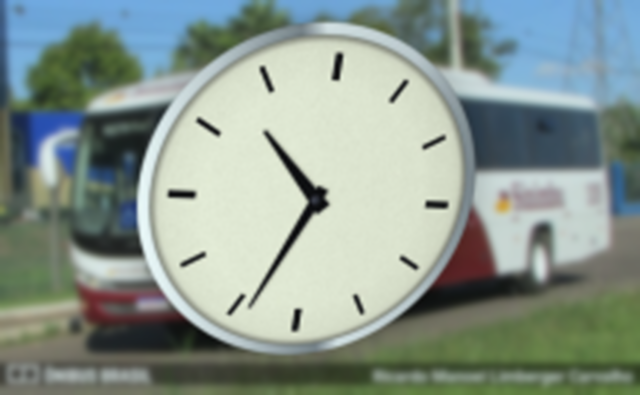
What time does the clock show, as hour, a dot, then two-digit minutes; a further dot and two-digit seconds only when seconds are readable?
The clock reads 10.34
